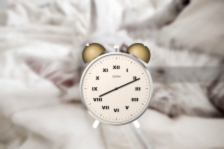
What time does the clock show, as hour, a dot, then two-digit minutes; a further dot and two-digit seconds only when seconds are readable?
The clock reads 8.11
